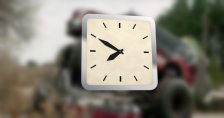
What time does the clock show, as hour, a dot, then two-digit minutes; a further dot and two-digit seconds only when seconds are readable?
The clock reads 7.50
